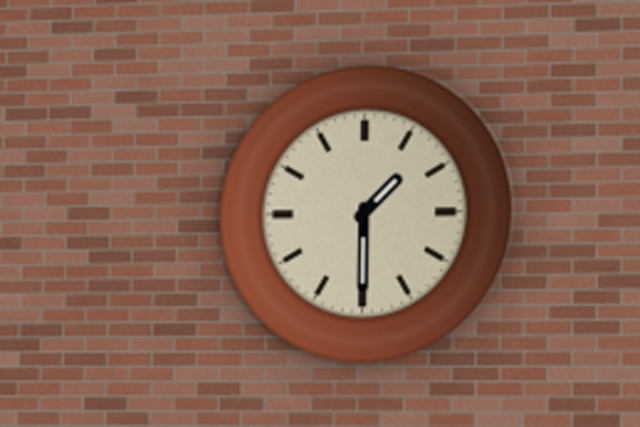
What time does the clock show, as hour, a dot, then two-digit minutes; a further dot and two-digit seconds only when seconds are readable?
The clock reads 1.30
